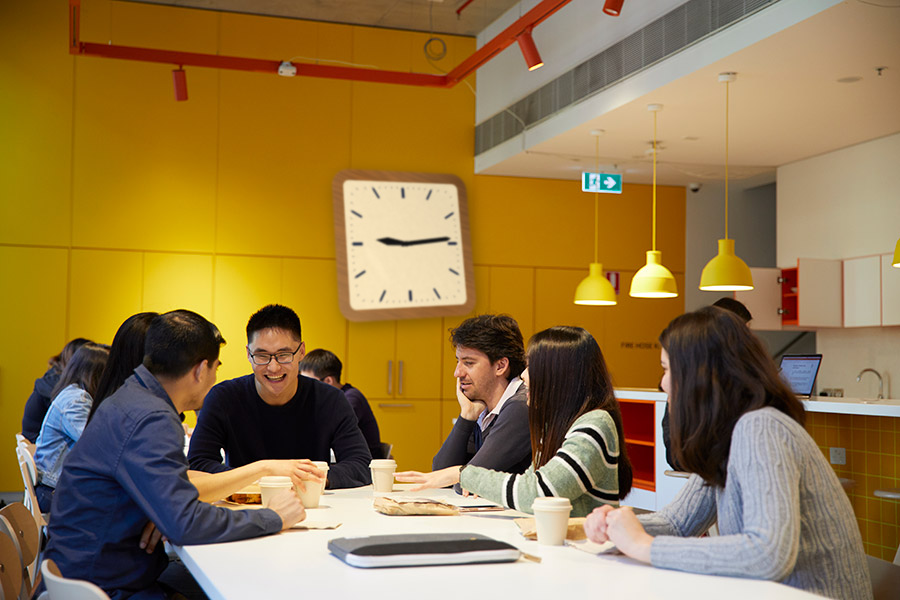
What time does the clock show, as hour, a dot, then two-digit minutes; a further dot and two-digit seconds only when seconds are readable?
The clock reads 9.14
